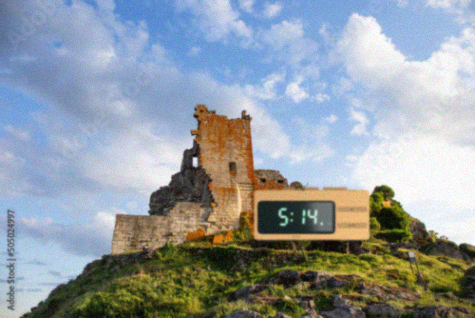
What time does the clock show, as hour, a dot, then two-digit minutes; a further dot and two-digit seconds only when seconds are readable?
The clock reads 5.14
